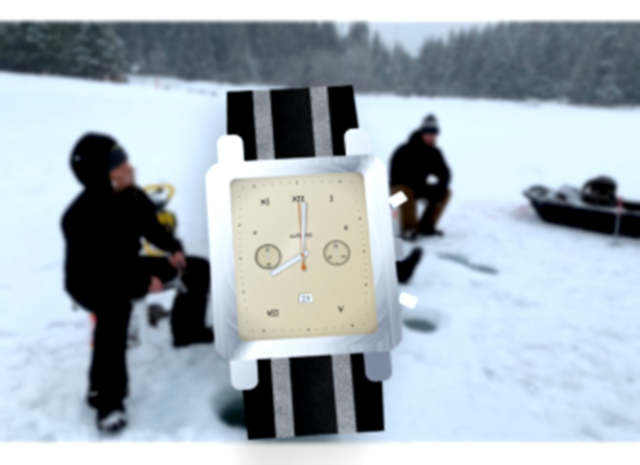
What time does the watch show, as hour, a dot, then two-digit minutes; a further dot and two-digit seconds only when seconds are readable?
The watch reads 8.01
